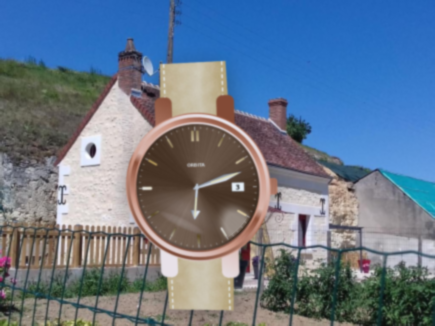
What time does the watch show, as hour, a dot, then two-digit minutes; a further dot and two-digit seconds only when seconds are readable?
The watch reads 6.12
